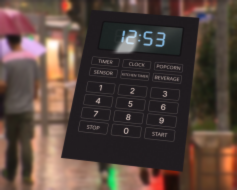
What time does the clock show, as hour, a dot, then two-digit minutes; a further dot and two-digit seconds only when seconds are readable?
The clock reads 12.53
